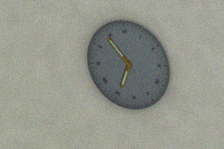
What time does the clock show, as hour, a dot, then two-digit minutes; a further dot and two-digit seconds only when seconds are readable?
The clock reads 6.54
